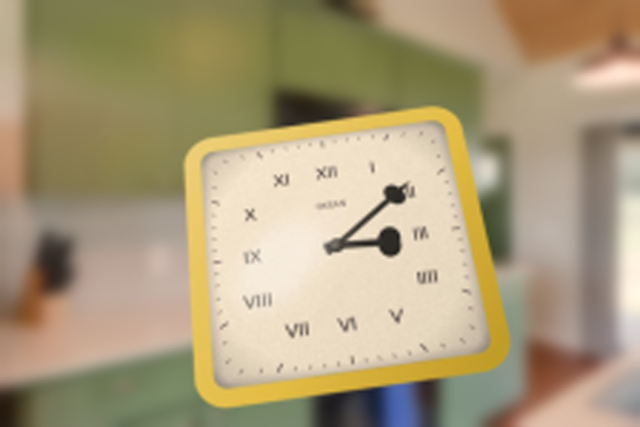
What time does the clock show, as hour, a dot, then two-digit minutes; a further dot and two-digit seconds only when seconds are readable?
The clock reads 3.09
